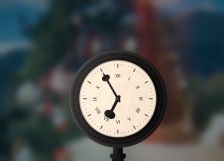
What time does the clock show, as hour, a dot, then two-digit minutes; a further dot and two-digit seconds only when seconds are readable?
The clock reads 6.55
